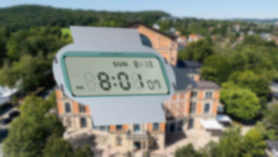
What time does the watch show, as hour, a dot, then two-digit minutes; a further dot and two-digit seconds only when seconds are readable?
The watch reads 8.01
